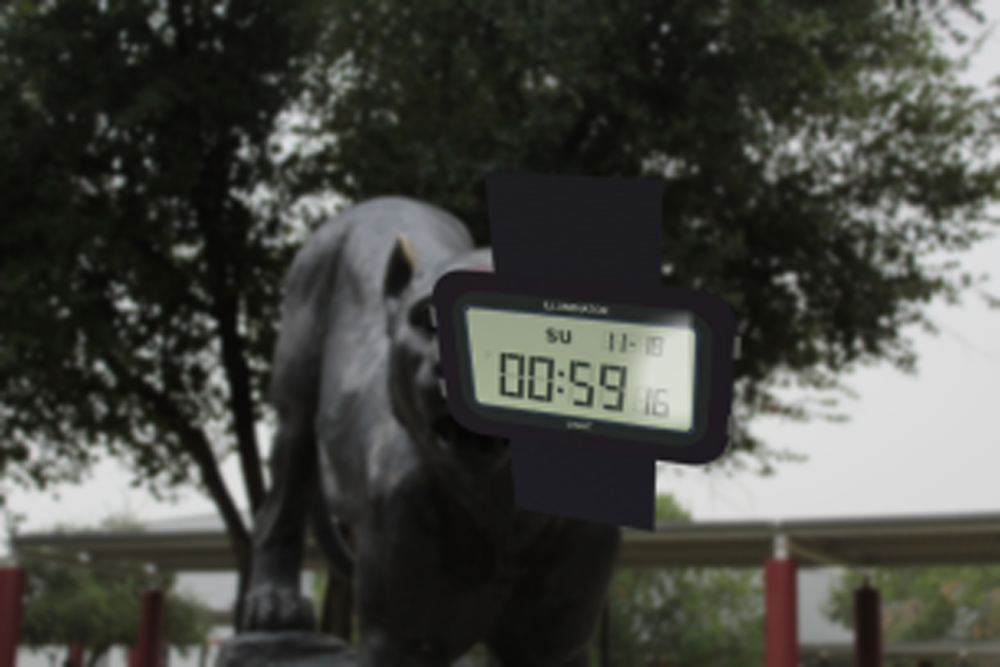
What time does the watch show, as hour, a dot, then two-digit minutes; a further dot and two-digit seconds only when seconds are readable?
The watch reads 0.59.16
